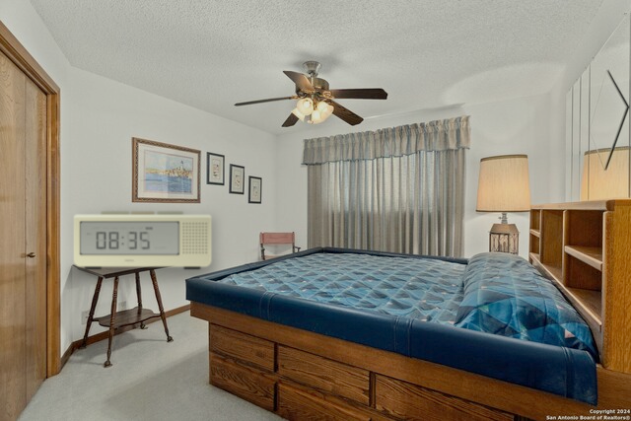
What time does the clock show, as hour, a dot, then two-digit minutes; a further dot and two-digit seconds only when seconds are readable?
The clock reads 8.35
